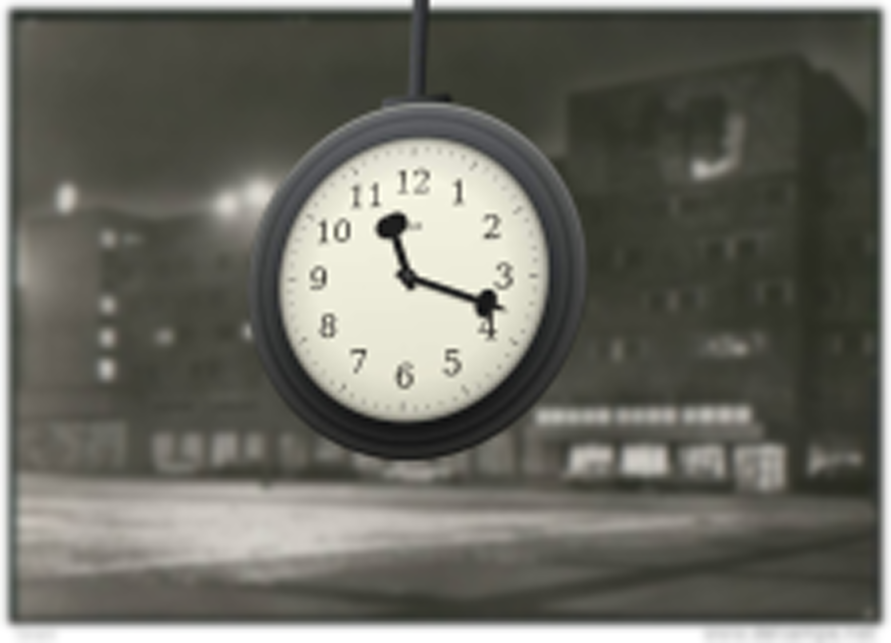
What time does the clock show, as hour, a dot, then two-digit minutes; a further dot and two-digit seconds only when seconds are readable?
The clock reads 11.18
